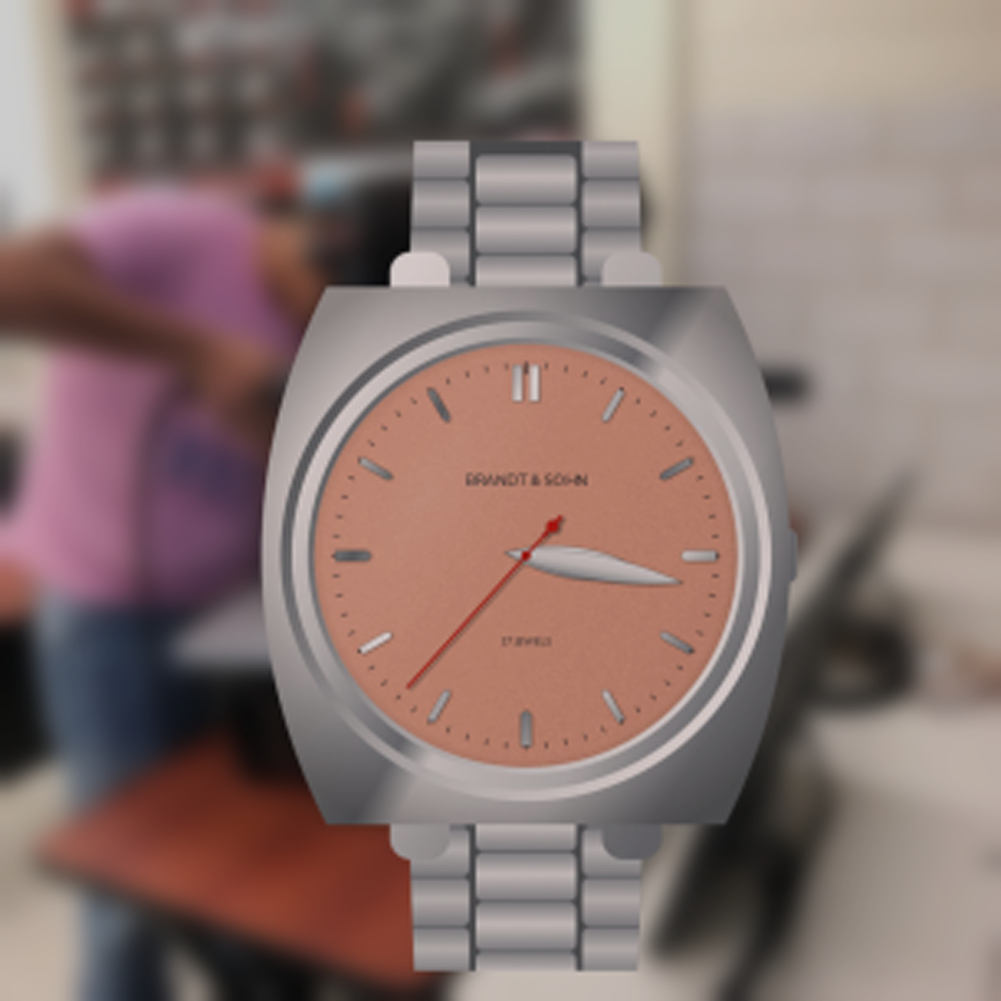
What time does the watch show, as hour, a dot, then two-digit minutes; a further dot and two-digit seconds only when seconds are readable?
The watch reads 3.16.37
